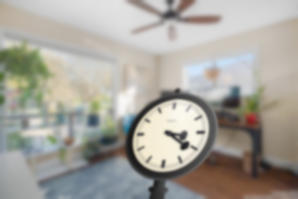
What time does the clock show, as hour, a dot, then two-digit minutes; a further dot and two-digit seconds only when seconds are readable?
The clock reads 3.21
